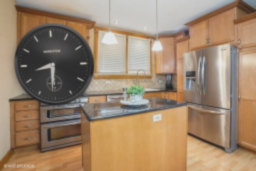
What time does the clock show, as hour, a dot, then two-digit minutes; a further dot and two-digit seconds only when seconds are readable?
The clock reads 8.31
